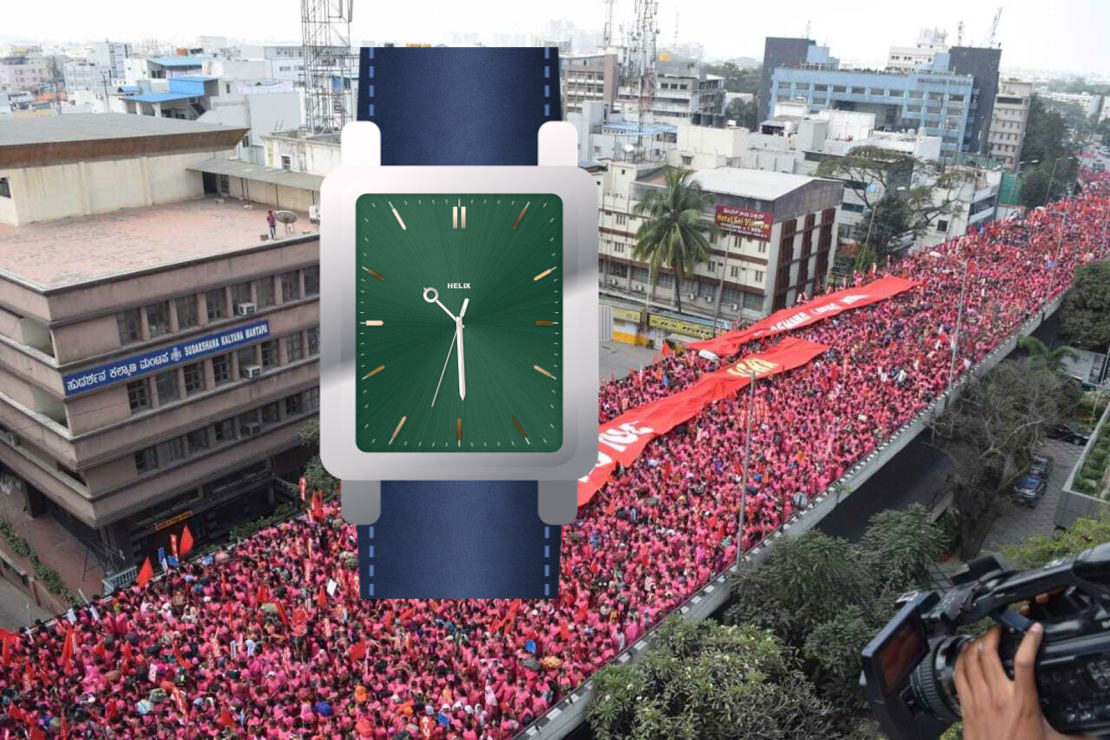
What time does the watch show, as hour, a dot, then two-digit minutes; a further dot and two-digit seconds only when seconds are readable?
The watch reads 10.29.33
